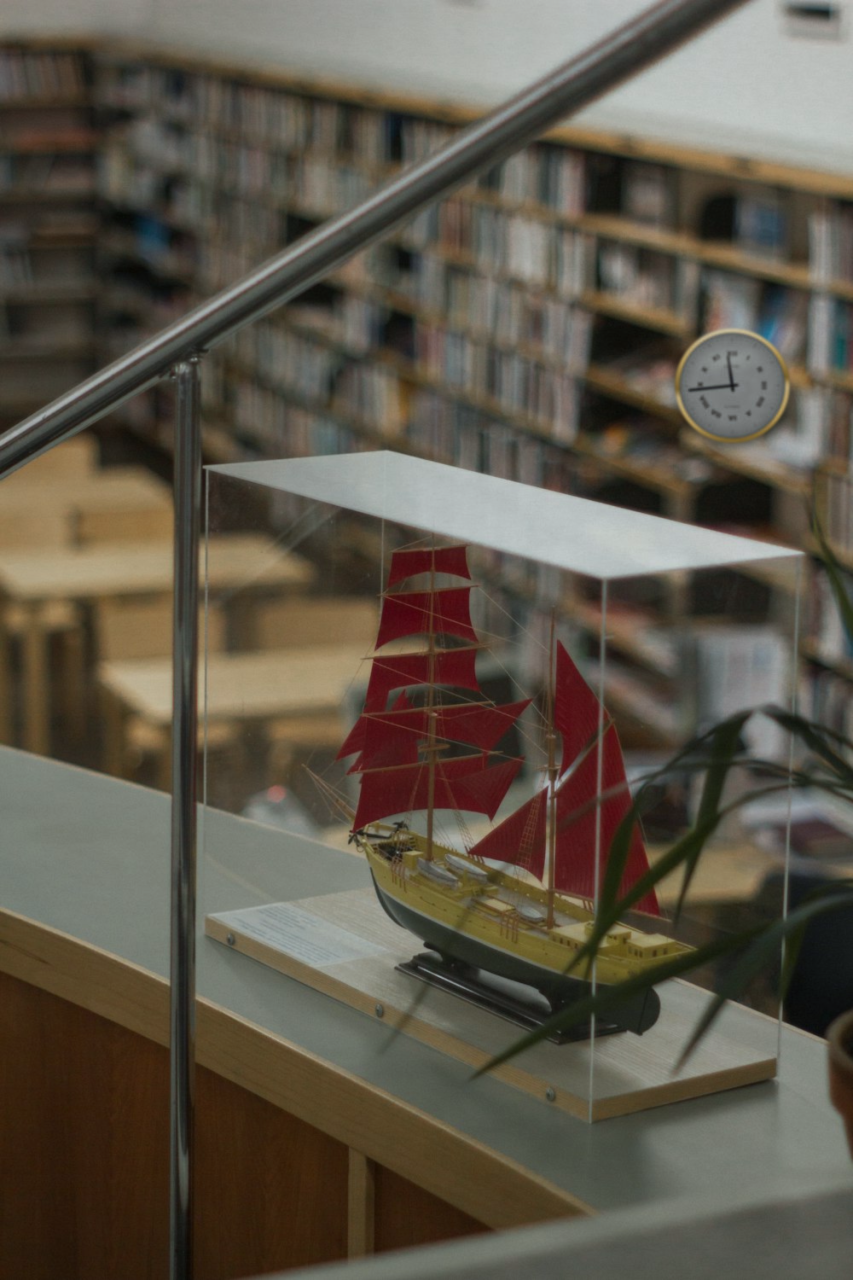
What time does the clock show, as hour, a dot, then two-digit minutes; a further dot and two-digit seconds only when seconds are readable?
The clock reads 11.44
